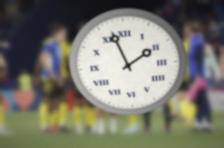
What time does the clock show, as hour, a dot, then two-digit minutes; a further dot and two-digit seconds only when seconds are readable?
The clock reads 1.57
